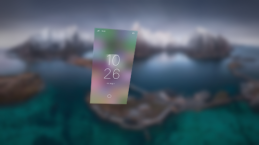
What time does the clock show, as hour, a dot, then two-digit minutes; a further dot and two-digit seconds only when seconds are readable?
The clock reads 10.26
